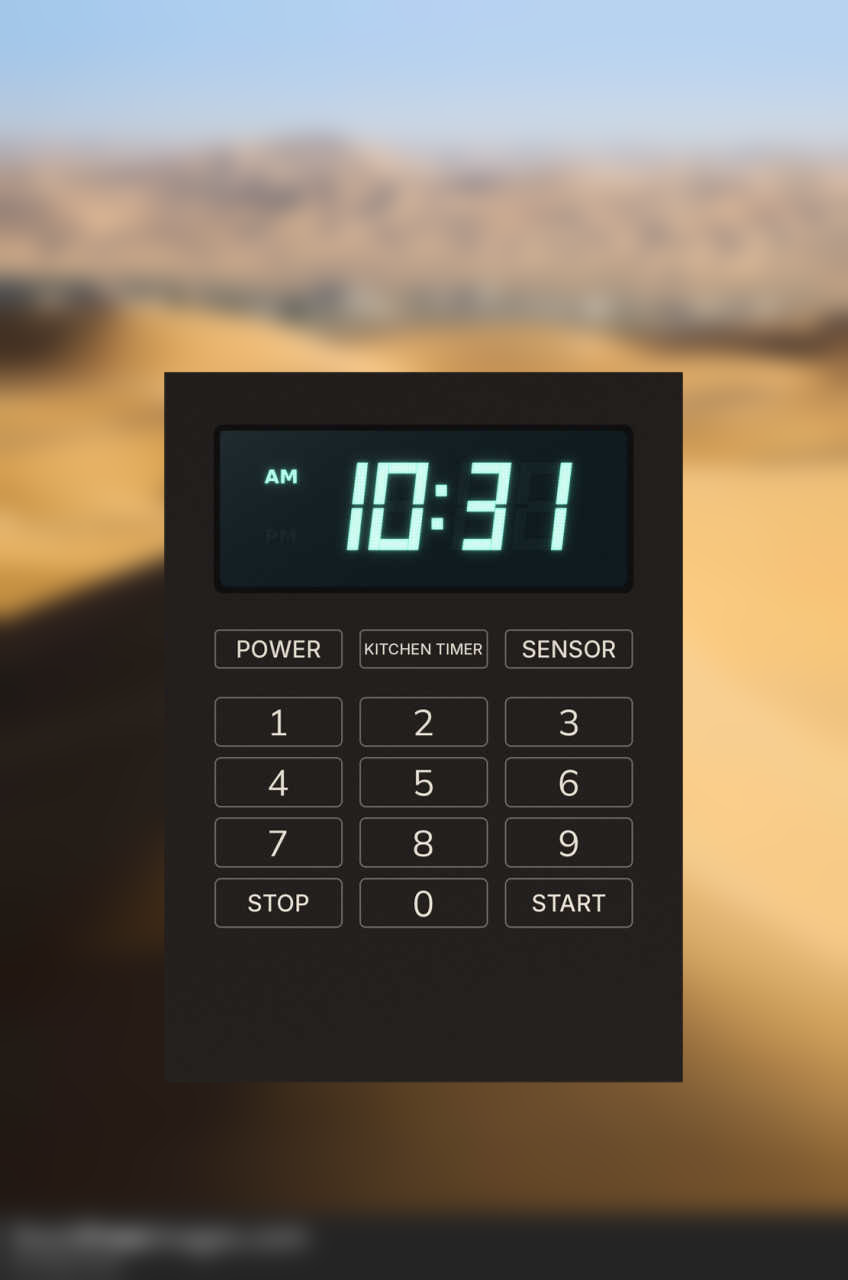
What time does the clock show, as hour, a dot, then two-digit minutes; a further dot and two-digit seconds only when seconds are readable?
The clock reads 10.31
